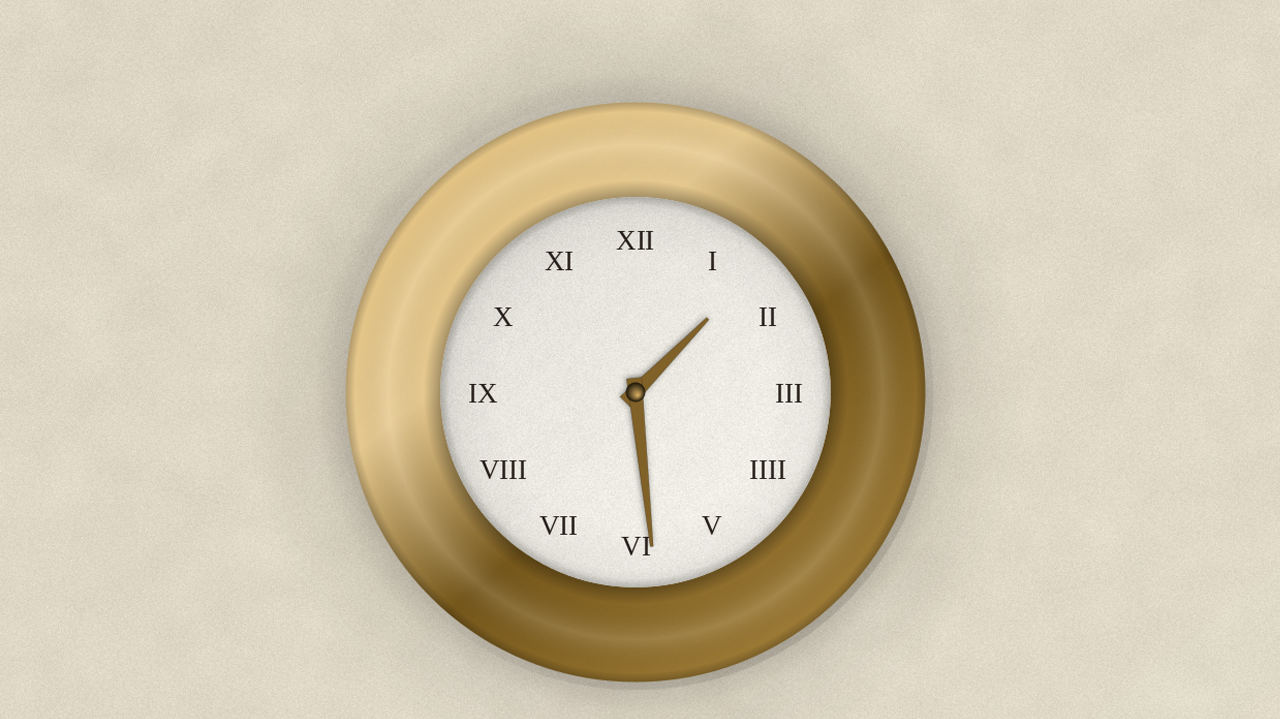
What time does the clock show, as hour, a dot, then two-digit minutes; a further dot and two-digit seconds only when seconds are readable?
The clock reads 1.29
